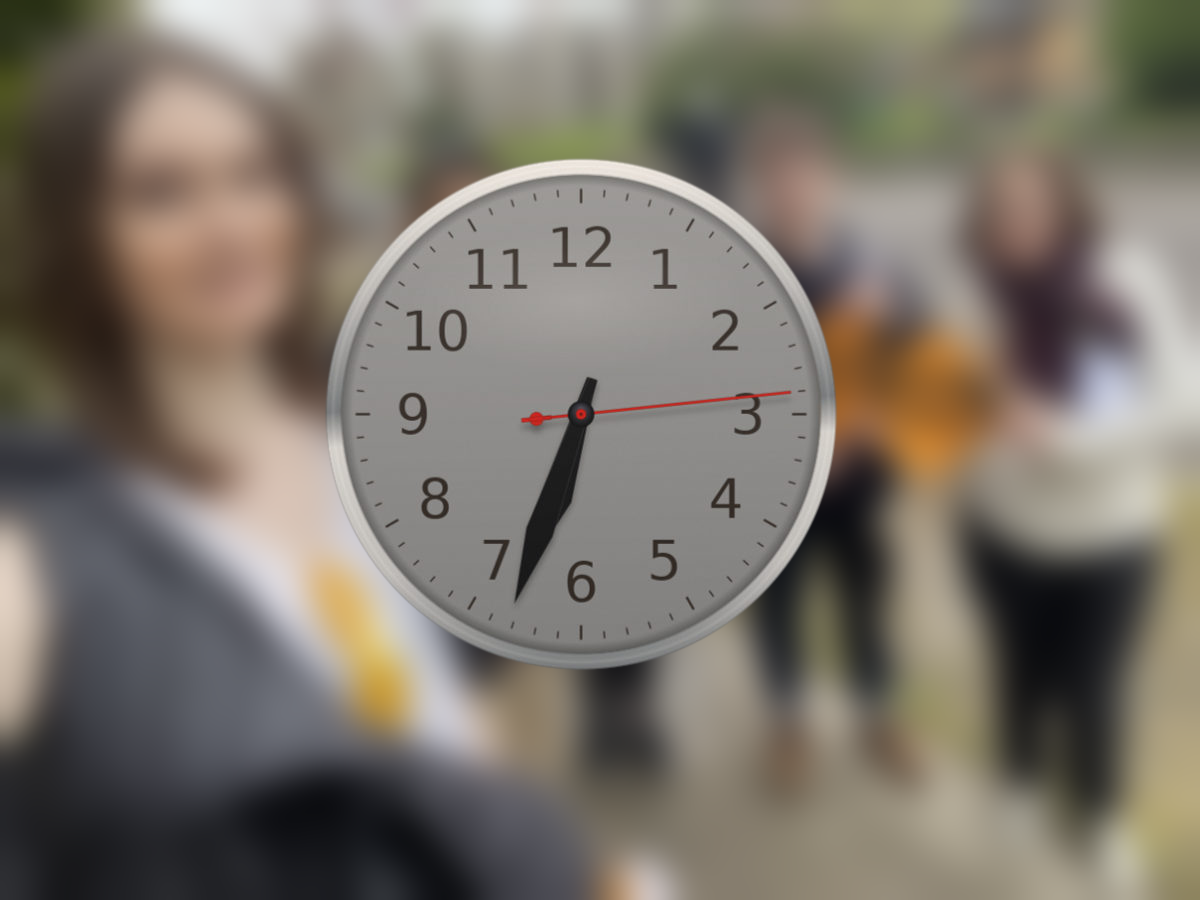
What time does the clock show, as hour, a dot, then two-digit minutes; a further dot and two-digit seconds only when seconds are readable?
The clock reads 6.33.14
